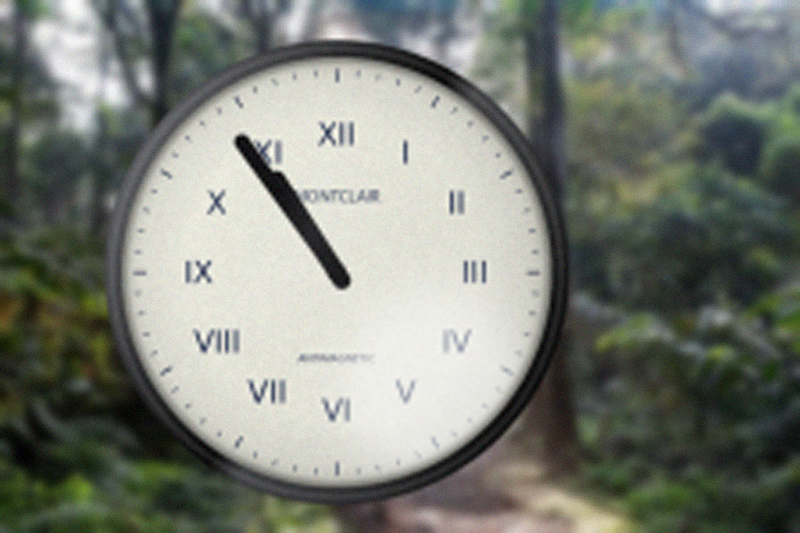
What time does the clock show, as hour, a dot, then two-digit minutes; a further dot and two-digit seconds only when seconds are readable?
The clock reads 10.54
